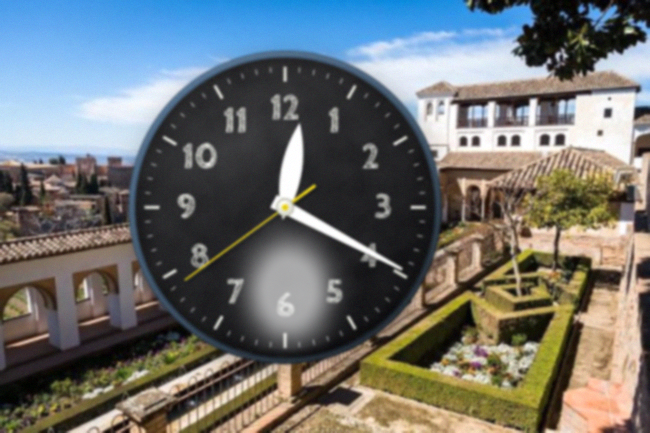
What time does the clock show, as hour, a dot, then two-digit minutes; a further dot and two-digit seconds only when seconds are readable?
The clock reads 12.19.39
